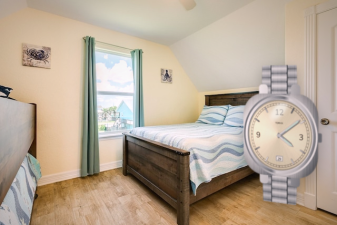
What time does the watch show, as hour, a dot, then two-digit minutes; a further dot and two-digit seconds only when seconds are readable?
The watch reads 4.09
